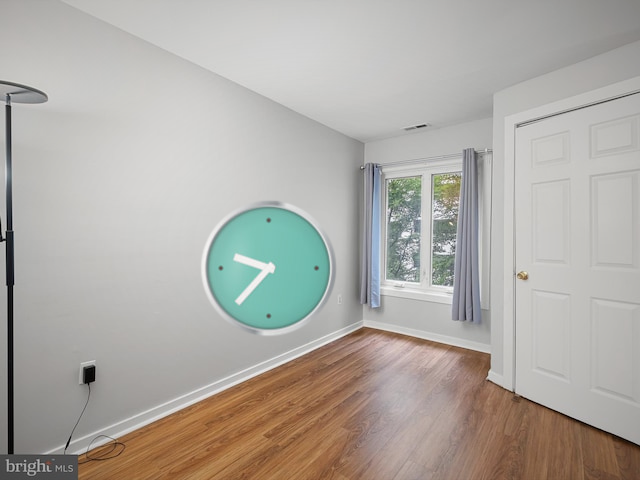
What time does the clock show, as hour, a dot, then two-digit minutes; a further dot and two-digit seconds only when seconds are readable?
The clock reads 9.37
